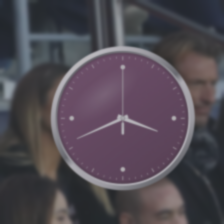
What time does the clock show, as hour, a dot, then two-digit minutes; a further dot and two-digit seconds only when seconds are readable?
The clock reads 3.41.00
